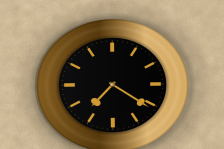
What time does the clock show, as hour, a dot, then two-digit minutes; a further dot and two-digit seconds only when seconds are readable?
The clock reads 7.21
